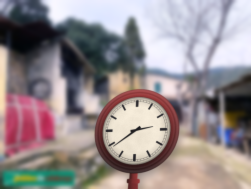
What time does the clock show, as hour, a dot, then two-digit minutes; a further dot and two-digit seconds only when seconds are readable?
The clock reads 2.39
